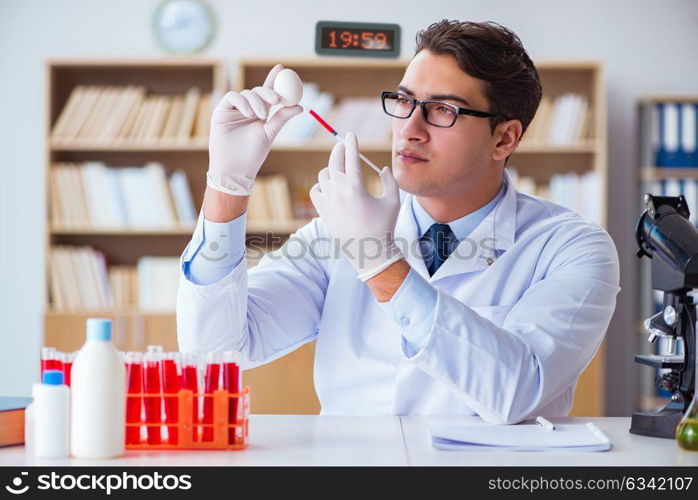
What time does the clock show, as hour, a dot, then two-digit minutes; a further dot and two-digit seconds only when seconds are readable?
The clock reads 19.59
